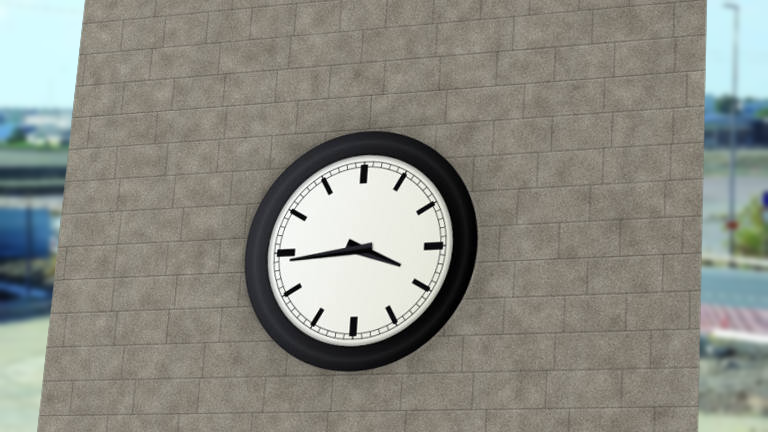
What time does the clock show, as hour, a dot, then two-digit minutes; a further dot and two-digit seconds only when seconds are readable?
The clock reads 3.44
